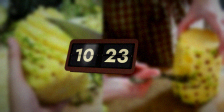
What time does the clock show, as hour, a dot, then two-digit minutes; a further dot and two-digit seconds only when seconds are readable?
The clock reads 10.23
